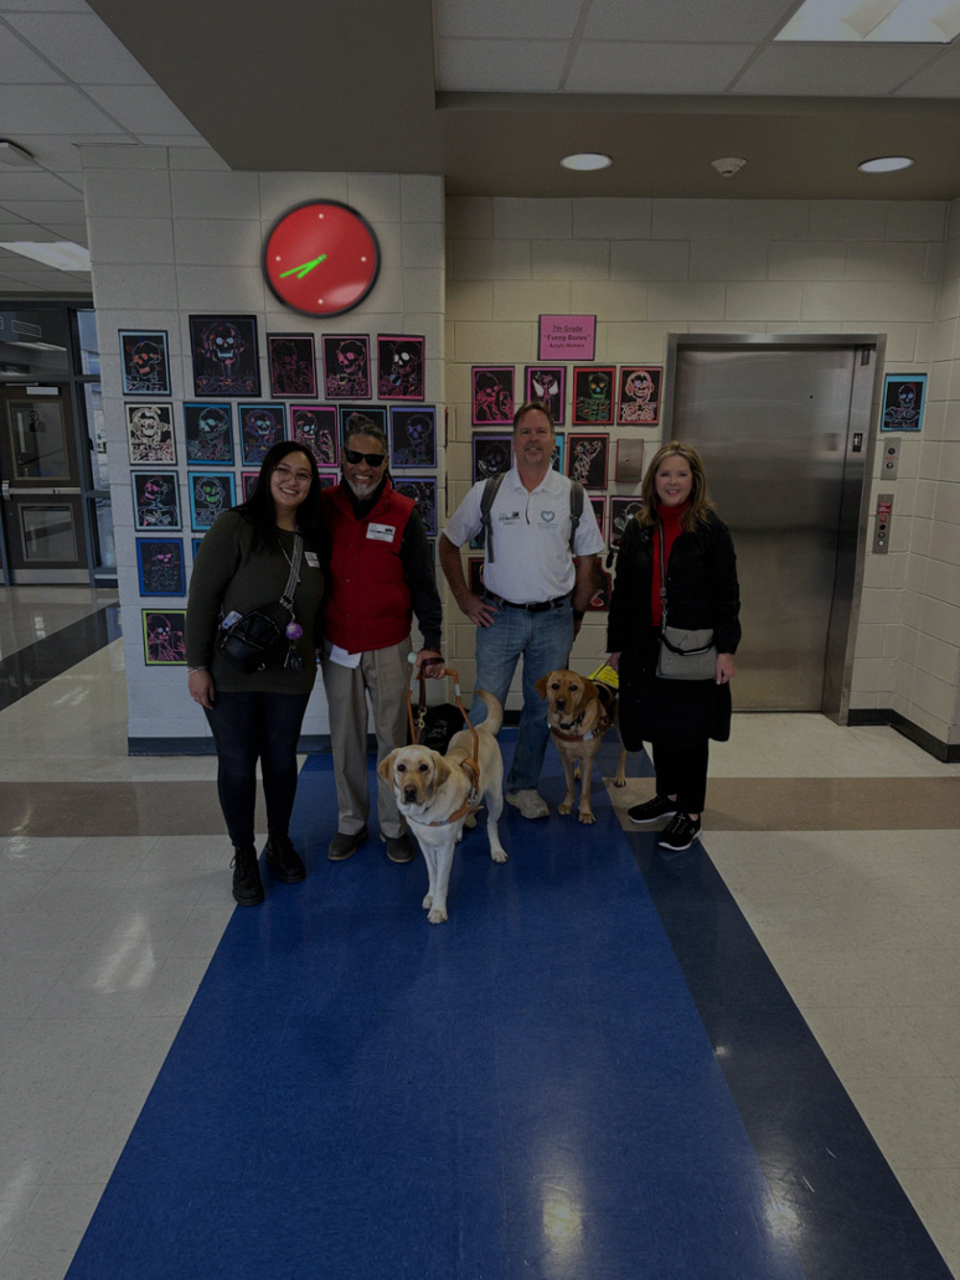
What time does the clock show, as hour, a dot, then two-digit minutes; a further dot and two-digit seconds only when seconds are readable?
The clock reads 7.41
